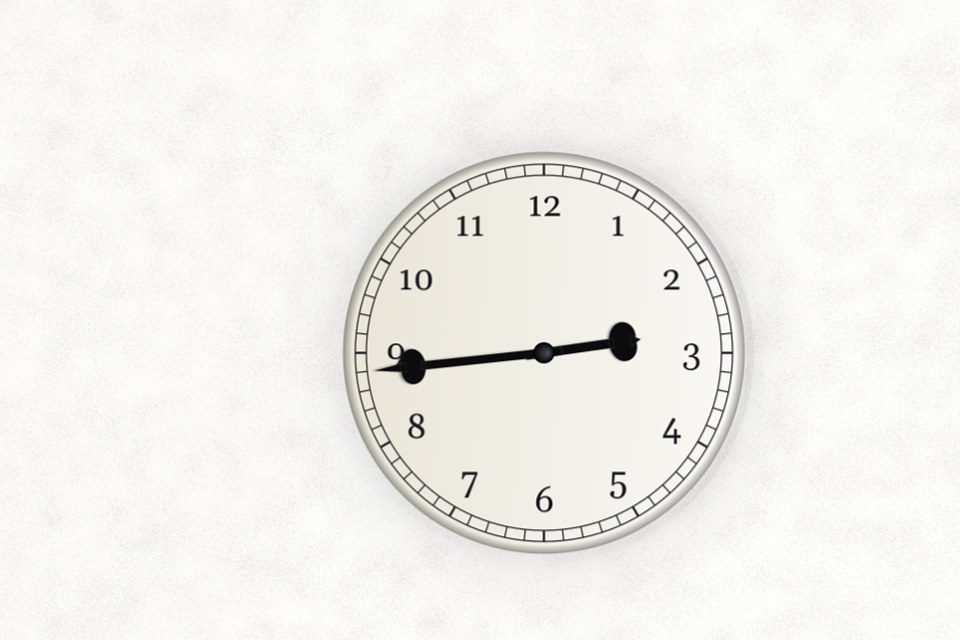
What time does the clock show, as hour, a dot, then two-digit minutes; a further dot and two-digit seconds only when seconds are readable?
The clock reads 2.44
